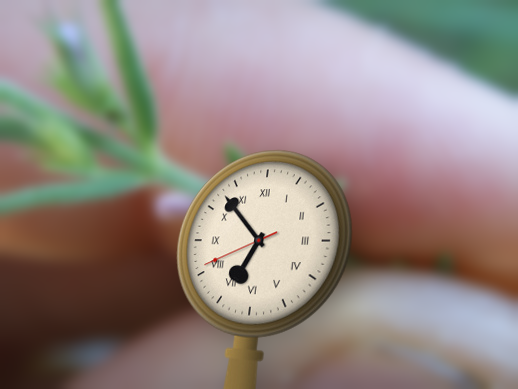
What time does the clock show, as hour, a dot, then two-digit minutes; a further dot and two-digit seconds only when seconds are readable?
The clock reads 6.52.41
